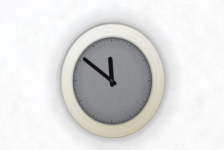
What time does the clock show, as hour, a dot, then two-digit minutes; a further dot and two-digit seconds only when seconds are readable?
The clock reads 11.51
